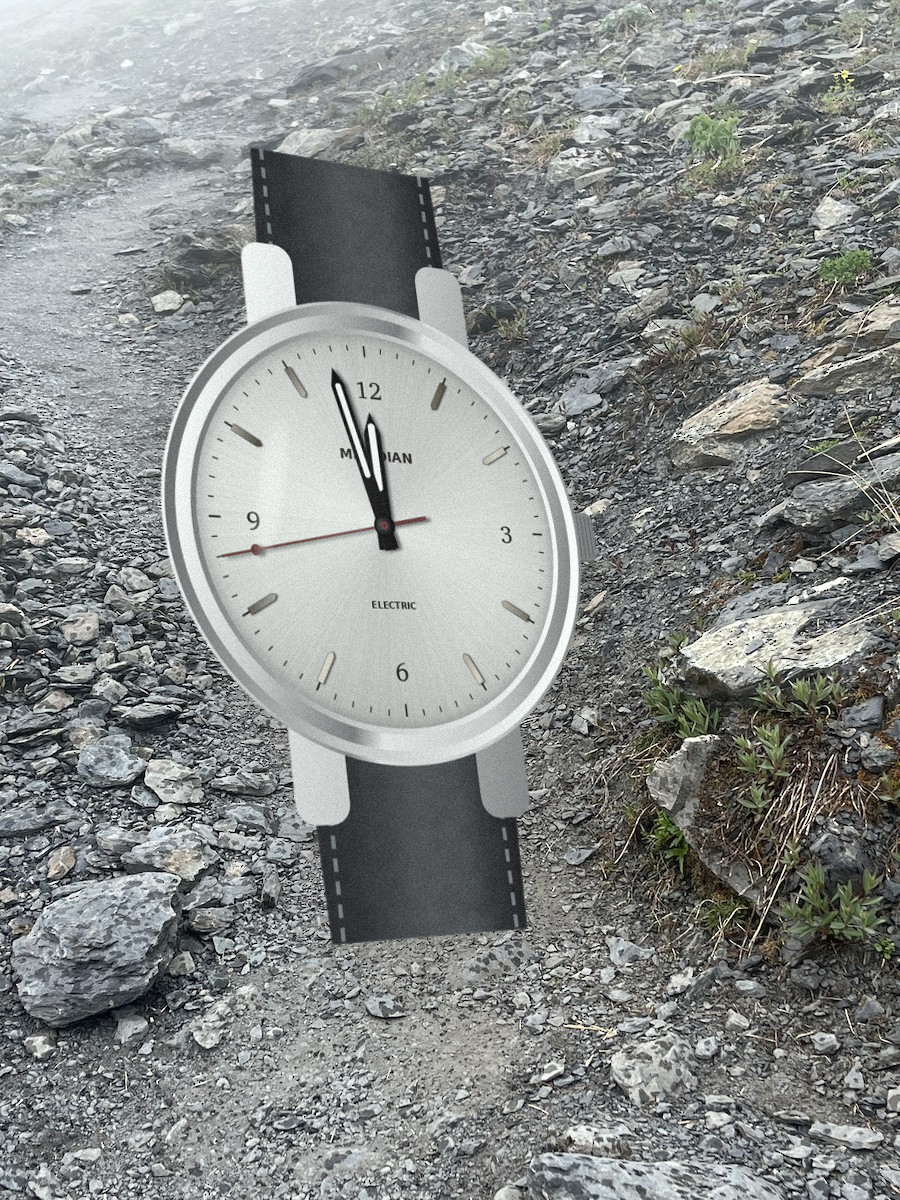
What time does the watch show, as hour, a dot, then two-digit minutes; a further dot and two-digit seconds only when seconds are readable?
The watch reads 11.57.43
